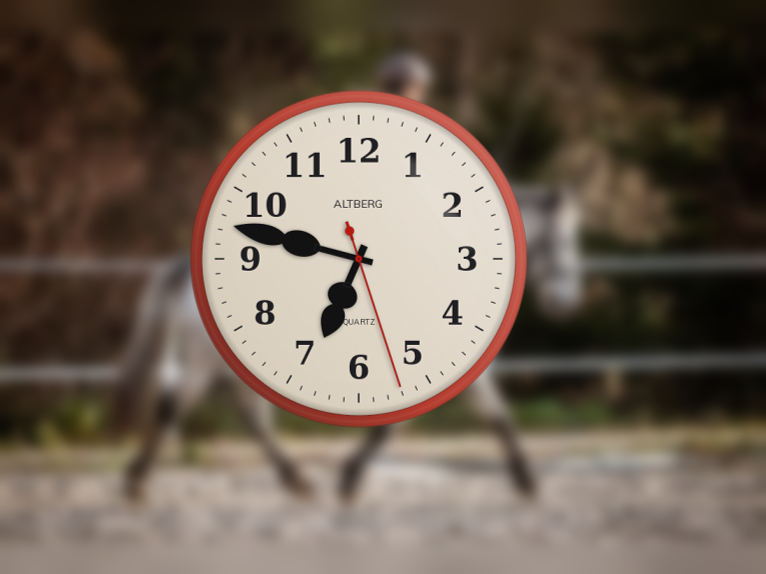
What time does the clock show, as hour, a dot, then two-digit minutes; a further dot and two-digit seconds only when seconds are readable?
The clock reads 6.47.27
